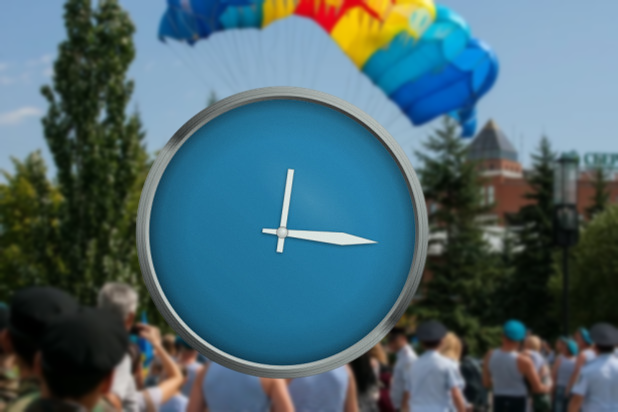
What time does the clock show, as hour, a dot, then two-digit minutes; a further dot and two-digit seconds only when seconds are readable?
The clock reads 12.16
